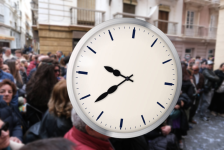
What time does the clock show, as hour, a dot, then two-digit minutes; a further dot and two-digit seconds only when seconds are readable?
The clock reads 9.38
